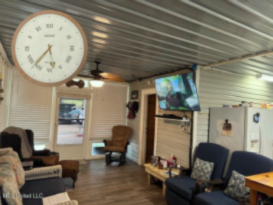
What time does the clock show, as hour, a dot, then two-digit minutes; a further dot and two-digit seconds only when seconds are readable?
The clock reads 5.37
